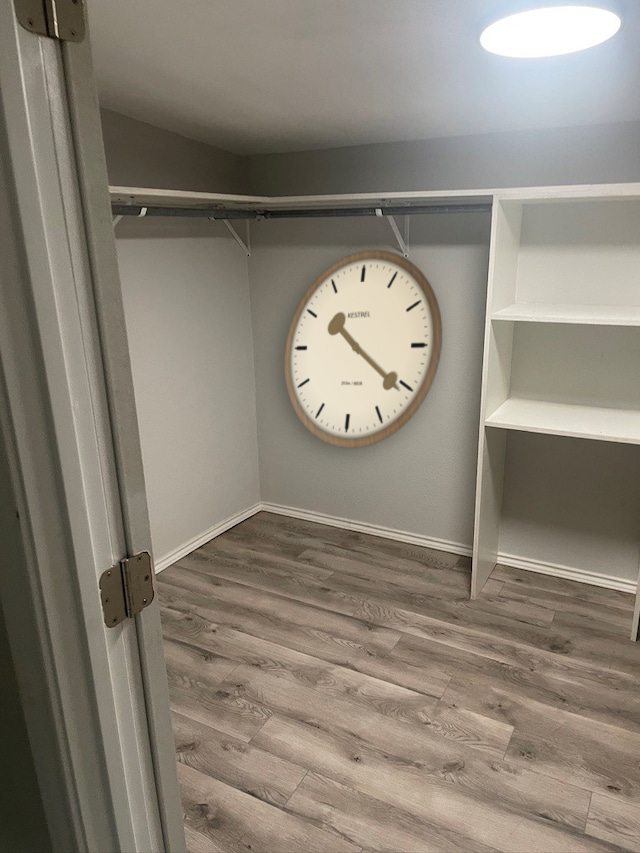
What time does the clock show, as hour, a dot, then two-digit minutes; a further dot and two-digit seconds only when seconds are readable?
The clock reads 10.21
